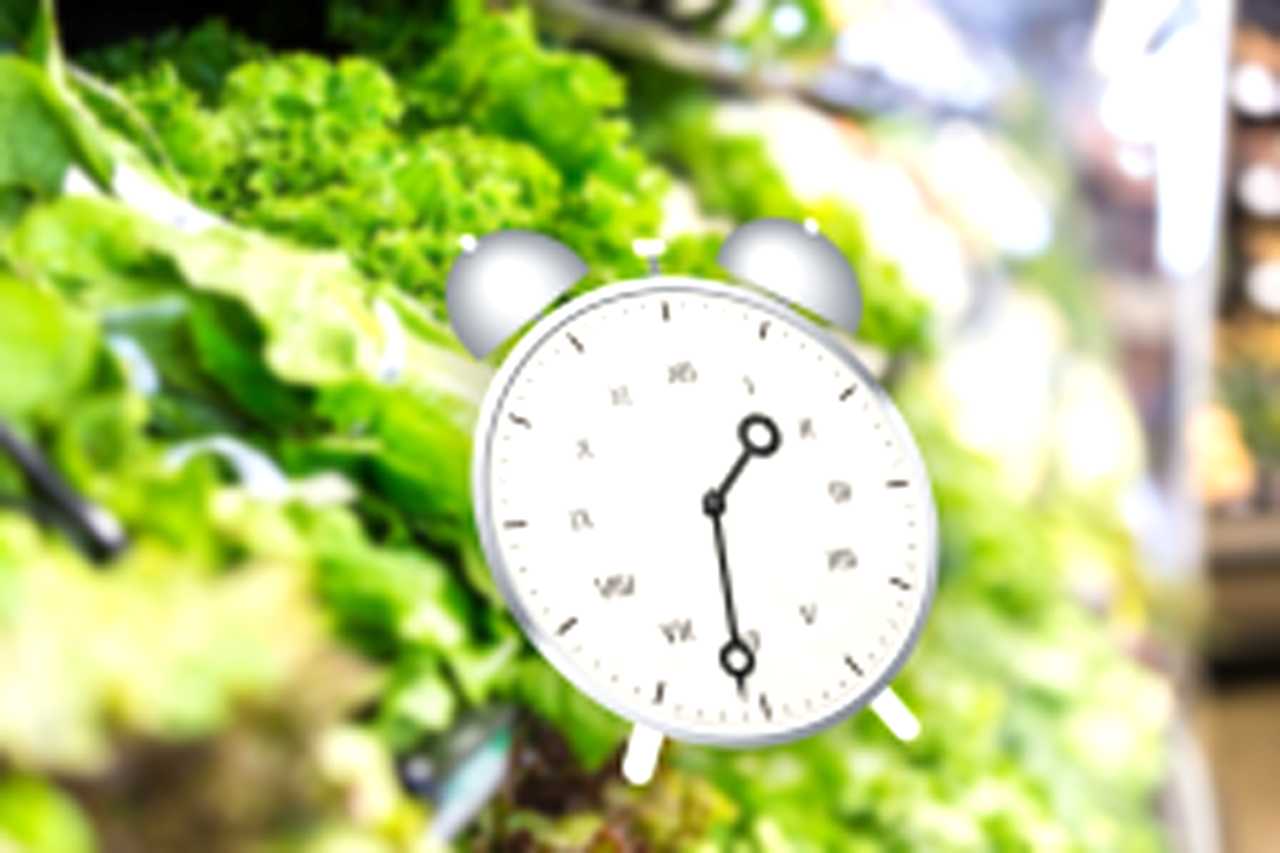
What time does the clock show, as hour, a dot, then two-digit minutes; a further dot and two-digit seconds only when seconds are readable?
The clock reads 1.31
